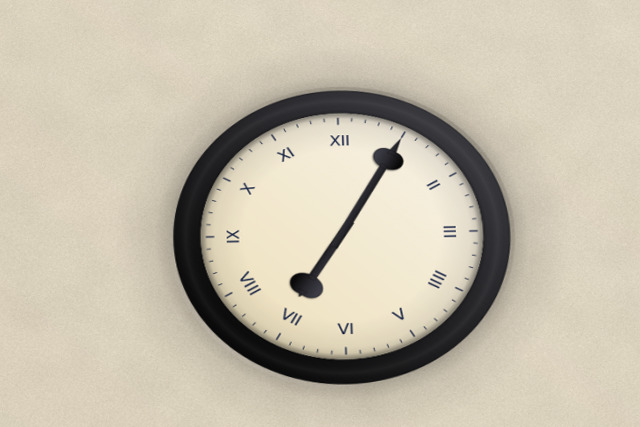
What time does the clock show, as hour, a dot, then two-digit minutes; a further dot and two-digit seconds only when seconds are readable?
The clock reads 7.05
